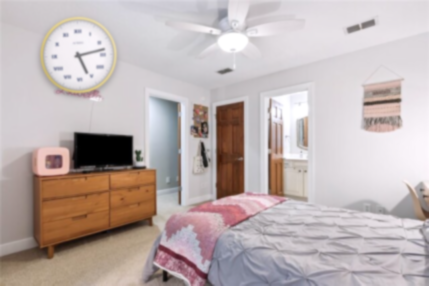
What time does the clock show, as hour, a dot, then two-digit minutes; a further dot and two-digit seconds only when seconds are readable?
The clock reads 5.13
